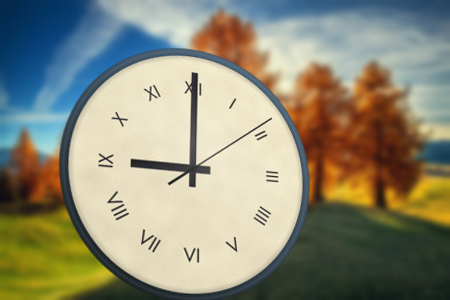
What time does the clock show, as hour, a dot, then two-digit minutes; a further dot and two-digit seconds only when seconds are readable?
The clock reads 9.00.09
